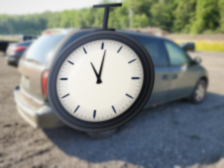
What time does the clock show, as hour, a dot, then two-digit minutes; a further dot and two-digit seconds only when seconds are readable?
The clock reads 11.01
